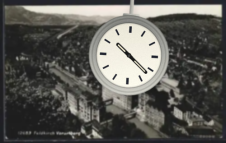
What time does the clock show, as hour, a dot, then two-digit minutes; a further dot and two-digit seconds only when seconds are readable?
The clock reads 10.22
